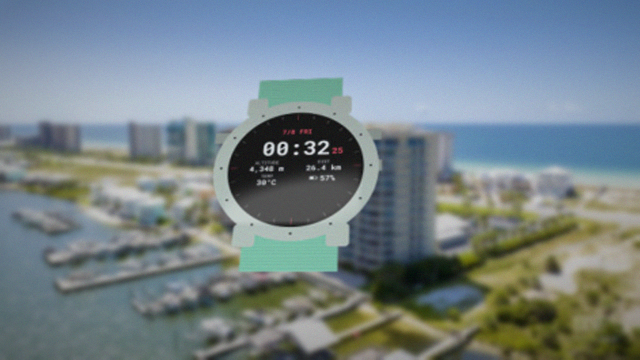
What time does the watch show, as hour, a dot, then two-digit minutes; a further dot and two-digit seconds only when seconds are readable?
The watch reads 0.32
